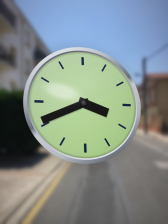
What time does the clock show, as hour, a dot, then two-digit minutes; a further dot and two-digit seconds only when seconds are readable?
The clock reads 3.41
